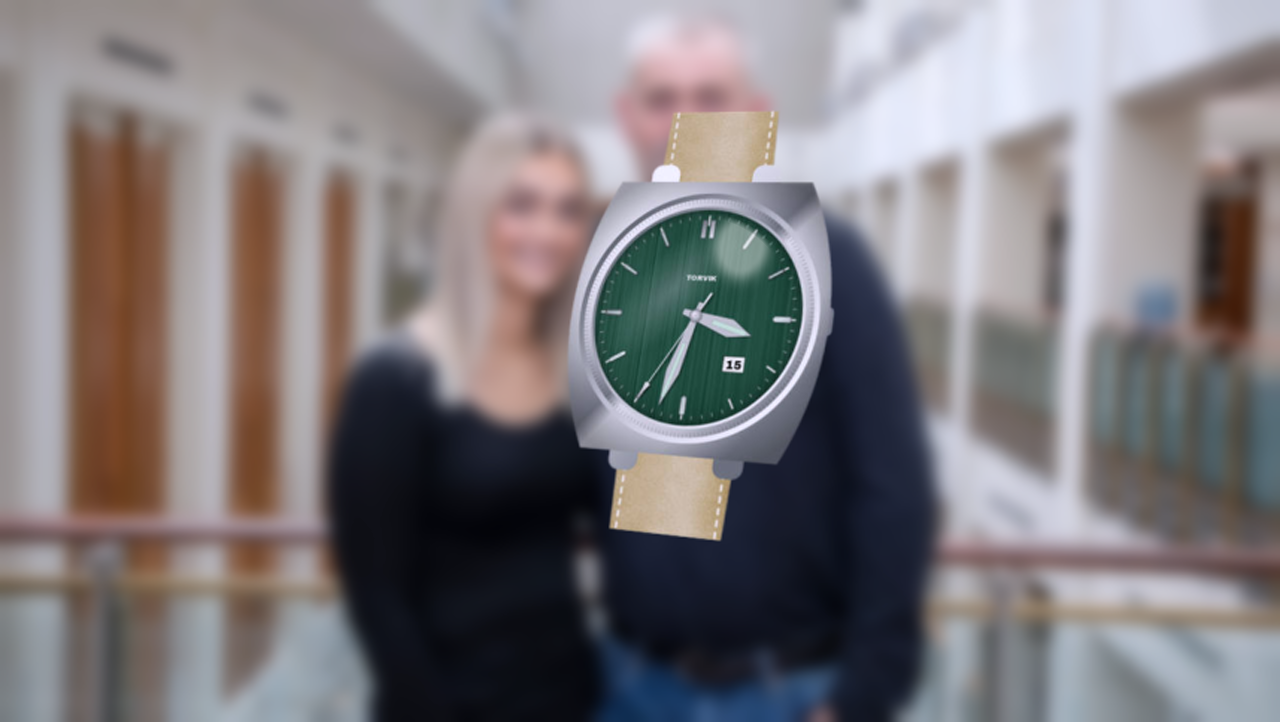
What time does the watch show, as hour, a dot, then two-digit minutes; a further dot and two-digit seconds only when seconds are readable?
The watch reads 3.32.35
